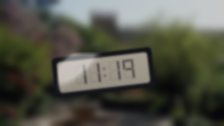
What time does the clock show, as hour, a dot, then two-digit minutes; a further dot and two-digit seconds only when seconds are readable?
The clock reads 11.19
